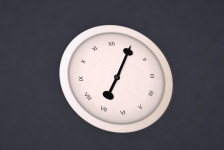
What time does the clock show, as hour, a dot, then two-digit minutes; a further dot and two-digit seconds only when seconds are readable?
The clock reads 7.05
